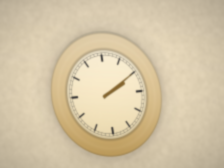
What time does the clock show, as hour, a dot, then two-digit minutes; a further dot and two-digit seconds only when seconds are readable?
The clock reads 2.10
